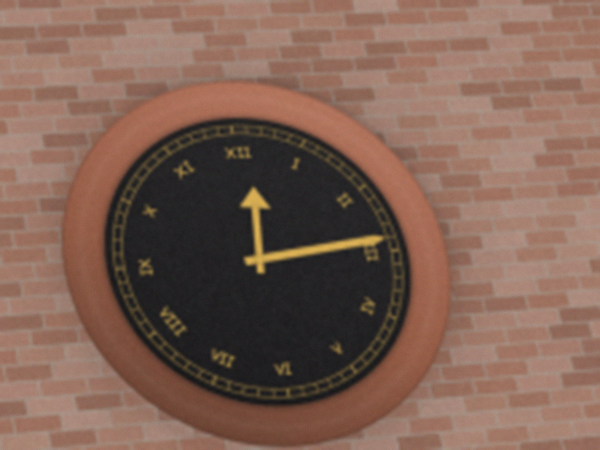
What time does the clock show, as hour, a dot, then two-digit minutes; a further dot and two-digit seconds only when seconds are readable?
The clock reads 12.14
